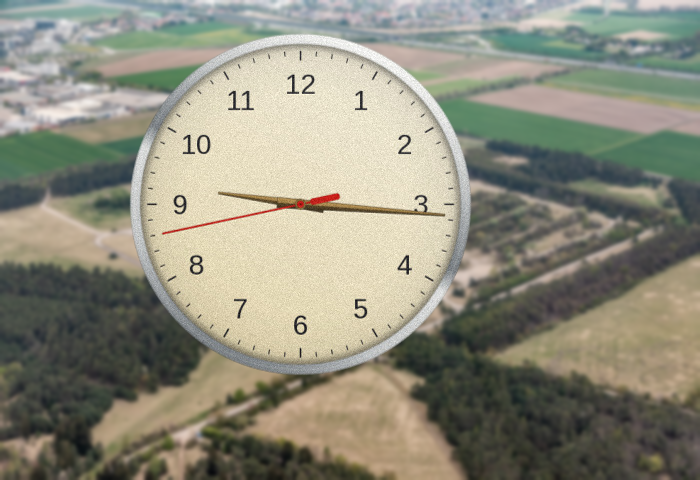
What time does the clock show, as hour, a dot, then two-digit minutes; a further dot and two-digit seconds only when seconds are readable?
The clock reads 9.15.43
